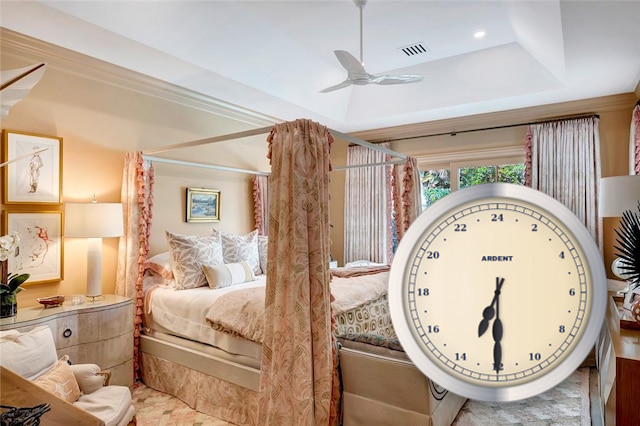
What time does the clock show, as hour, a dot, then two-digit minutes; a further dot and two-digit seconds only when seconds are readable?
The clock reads 13.30
